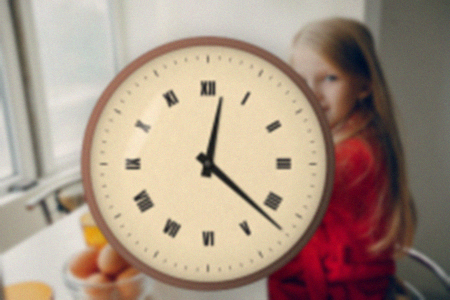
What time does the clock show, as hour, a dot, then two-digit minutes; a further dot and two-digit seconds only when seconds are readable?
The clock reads 12.22
